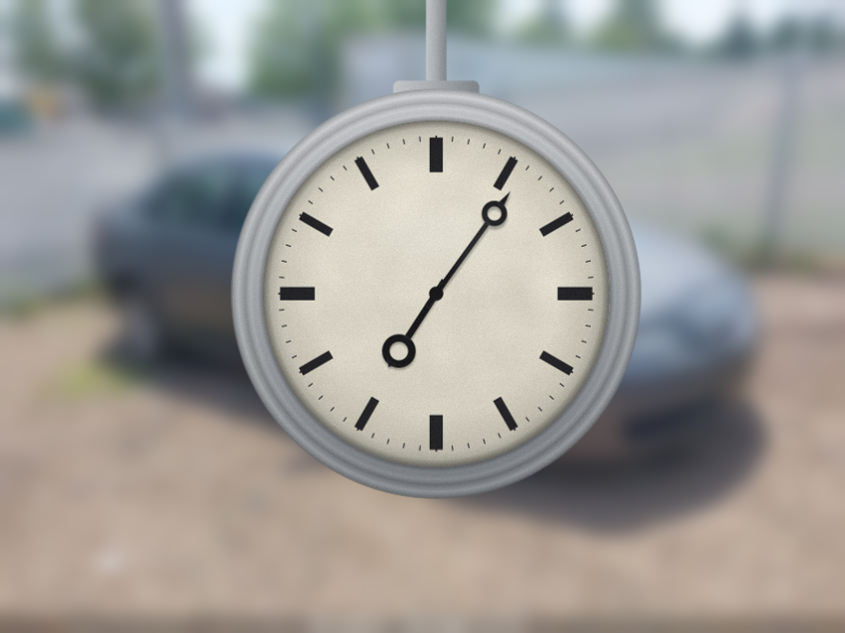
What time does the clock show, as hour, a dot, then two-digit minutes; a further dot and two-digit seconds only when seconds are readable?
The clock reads 7.06
